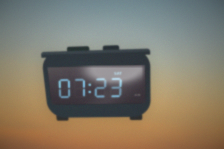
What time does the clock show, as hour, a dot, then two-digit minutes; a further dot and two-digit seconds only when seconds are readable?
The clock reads 7.23
